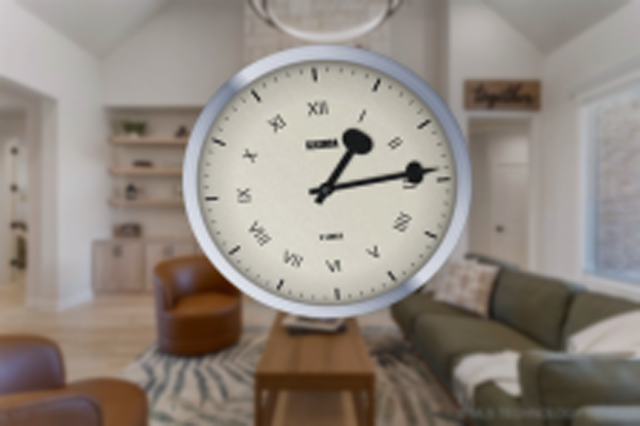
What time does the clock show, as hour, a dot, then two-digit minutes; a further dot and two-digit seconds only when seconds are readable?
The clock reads 1.14
